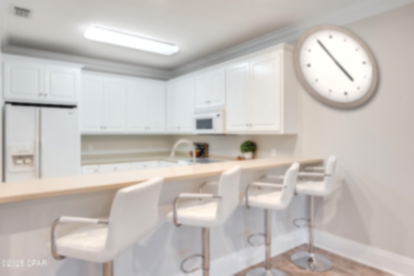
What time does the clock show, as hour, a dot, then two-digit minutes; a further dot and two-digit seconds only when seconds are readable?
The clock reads 4.55
